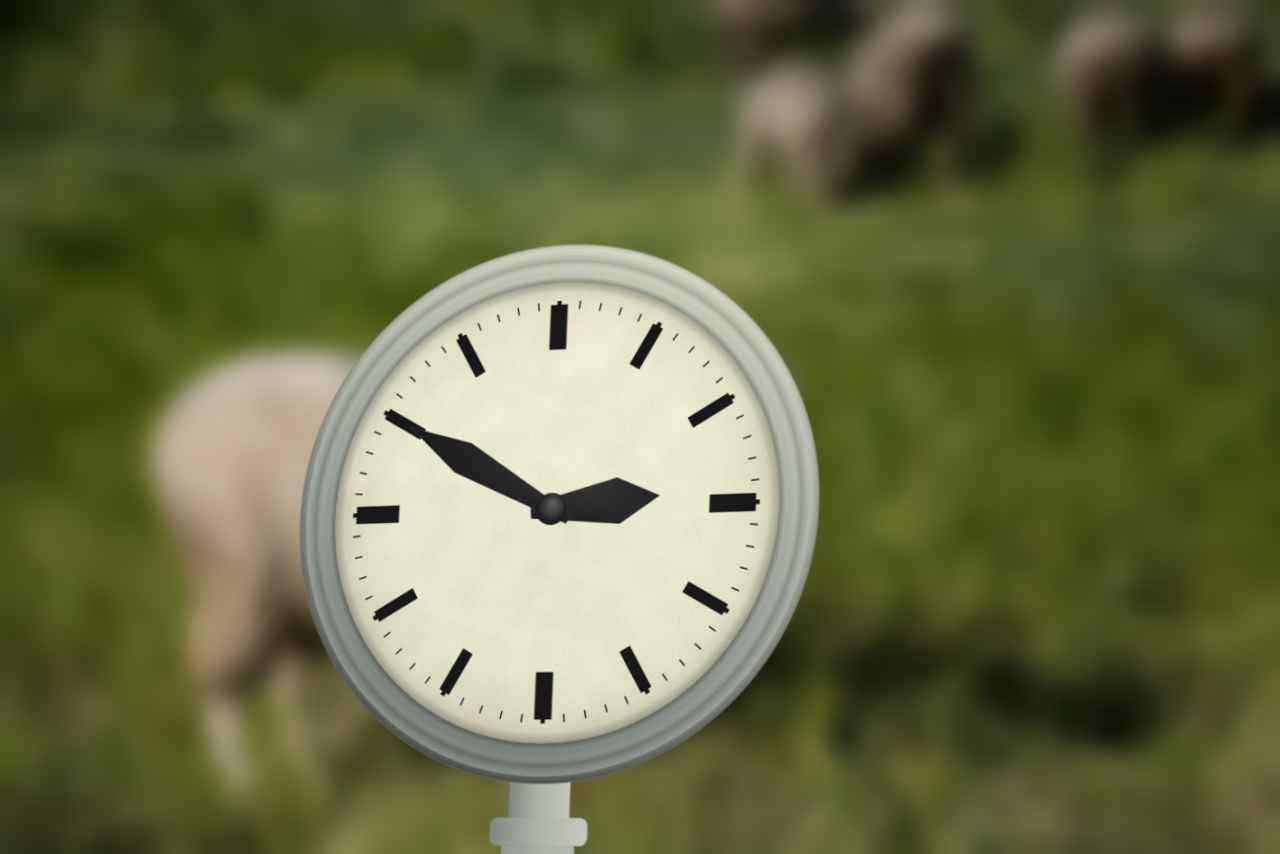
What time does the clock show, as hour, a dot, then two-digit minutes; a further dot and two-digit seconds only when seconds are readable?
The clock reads 2.50
